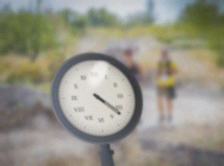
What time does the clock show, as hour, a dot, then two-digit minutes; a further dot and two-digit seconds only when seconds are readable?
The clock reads 4.22
